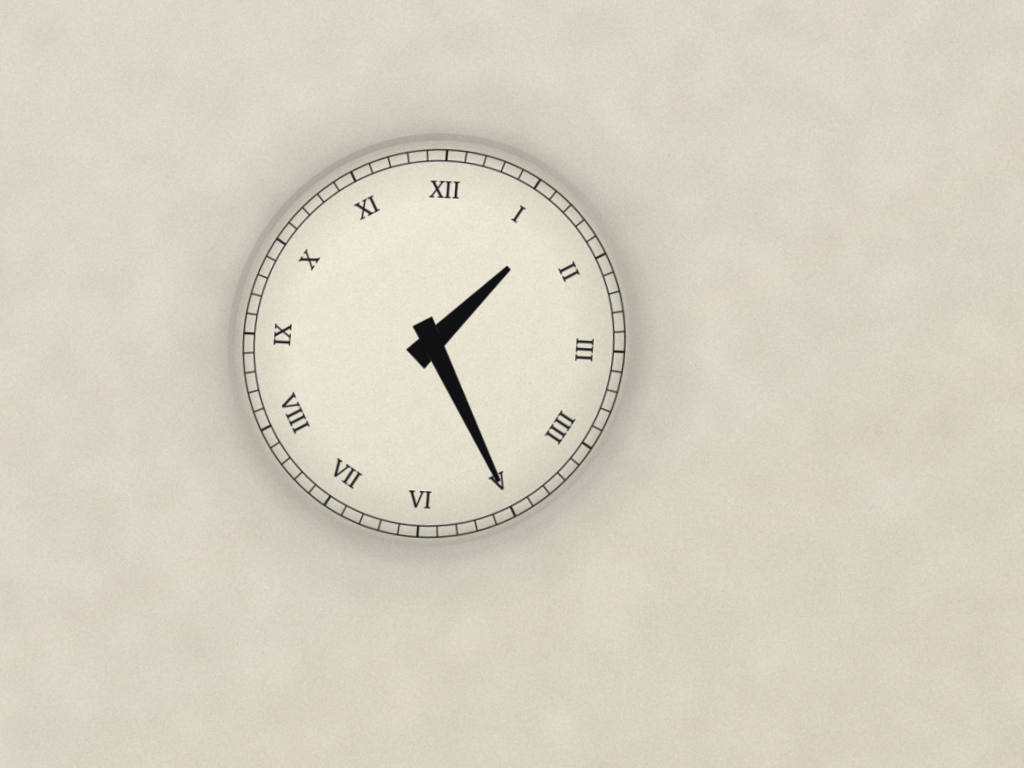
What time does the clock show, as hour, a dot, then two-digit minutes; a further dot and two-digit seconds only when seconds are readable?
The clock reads 1.25
